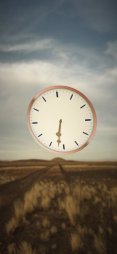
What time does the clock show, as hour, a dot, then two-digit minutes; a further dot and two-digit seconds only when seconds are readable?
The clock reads 6.32
